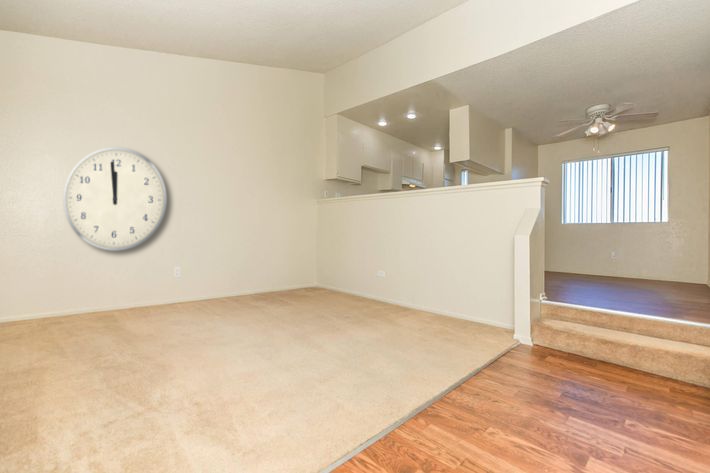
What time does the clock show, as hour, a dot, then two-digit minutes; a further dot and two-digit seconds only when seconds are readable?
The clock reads 11.59
